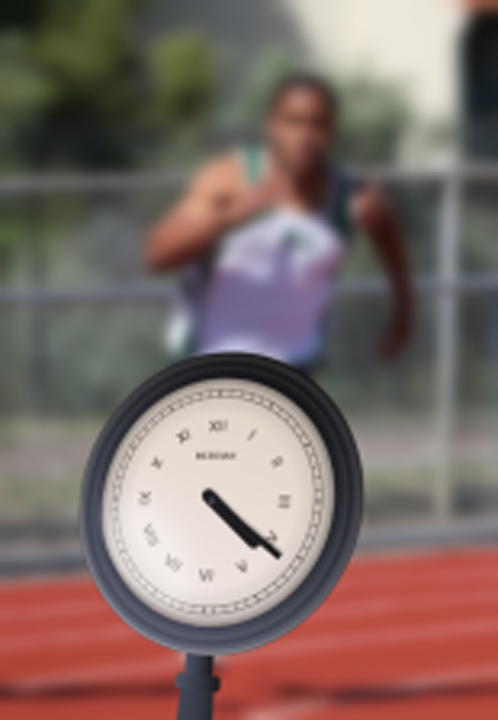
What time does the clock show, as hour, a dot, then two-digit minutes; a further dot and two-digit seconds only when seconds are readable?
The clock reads 4.21
